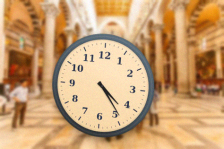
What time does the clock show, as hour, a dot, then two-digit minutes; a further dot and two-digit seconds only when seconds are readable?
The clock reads 4.24
